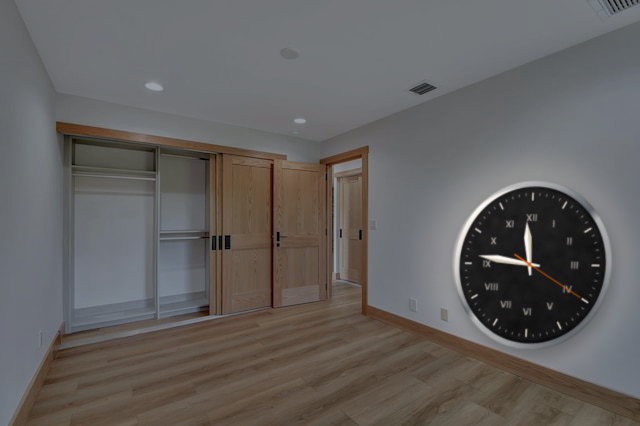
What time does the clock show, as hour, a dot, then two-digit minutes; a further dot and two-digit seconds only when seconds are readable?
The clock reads 11.46.20
